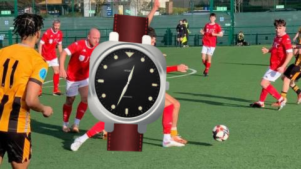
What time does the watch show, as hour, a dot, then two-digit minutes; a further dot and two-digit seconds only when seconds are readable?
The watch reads 12.34
